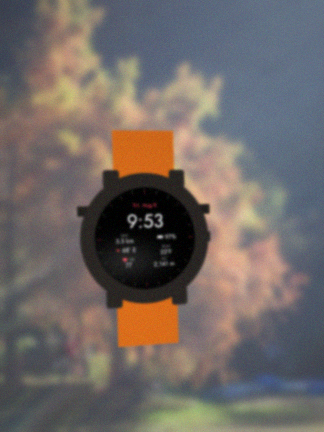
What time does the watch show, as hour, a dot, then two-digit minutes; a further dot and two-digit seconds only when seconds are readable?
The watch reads 9.53
